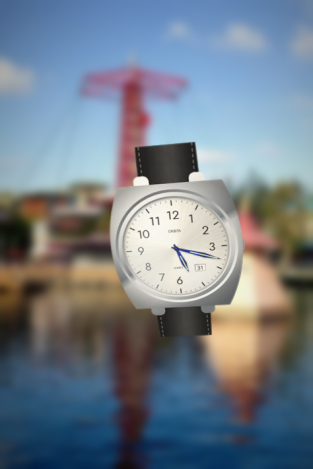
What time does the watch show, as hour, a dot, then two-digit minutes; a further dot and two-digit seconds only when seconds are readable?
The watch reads 5.18
